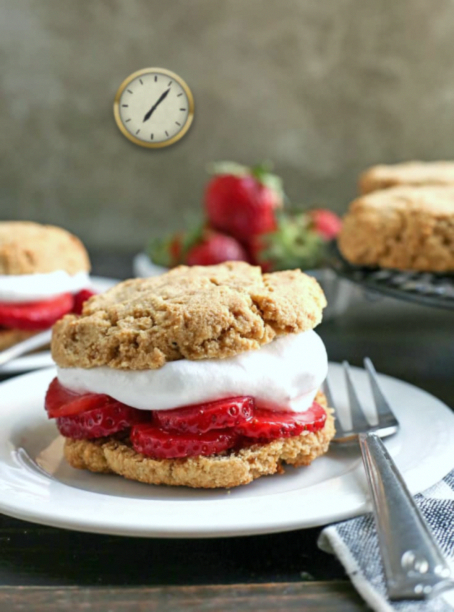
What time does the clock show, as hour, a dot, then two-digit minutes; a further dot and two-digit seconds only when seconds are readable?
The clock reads 7.06
